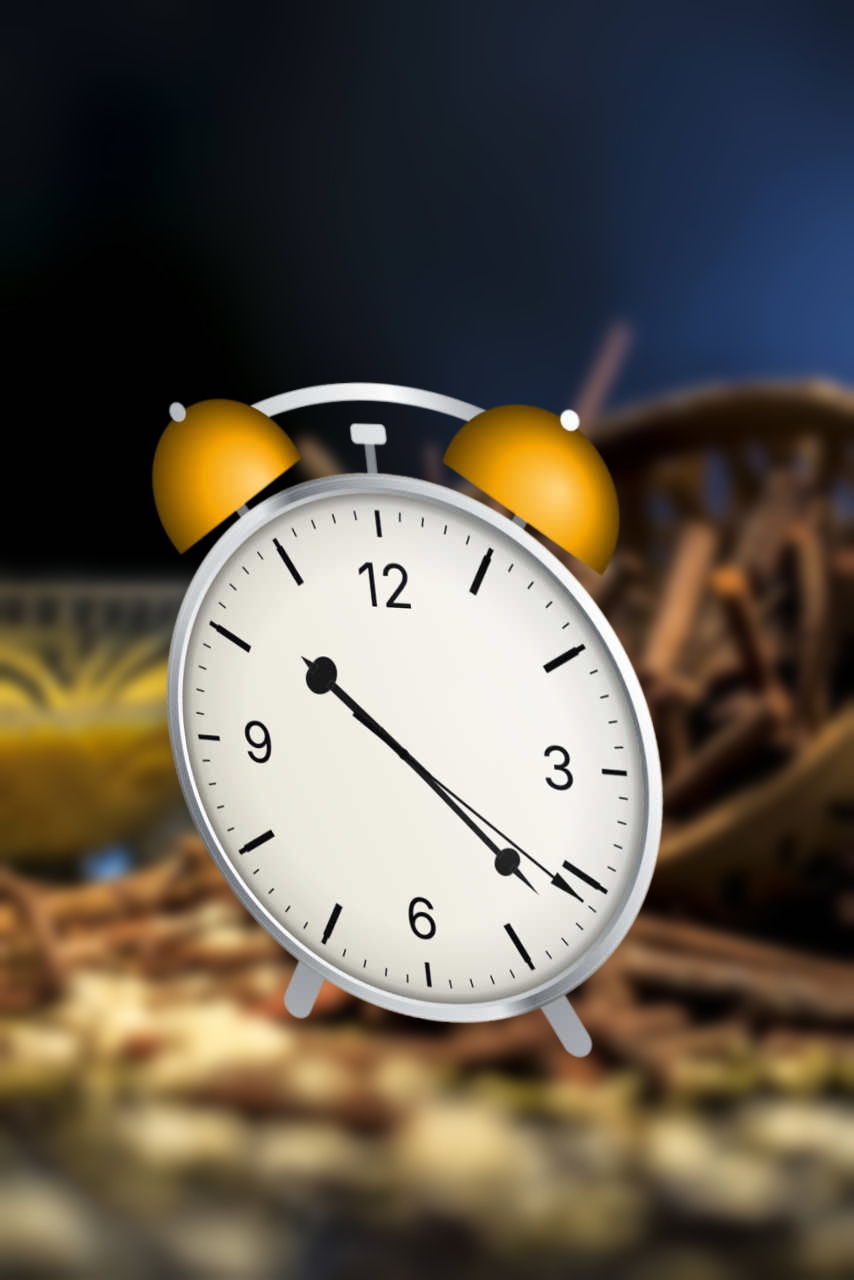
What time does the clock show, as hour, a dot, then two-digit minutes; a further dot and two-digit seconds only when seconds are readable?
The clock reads 10.22.21
